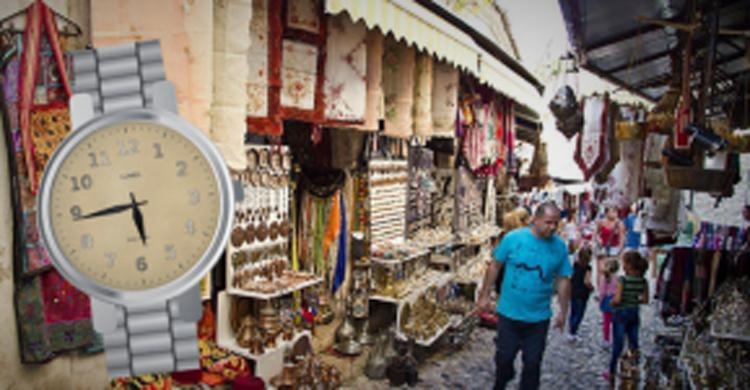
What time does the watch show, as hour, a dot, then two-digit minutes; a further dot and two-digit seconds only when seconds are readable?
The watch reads 5.44
